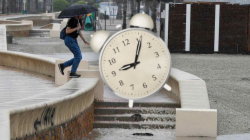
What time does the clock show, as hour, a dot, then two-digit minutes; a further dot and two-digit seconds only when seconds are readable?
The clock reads 9.06
